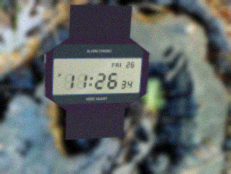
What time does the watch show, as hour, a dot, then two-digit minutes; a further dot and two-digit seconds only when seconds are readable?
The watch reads 11.26
